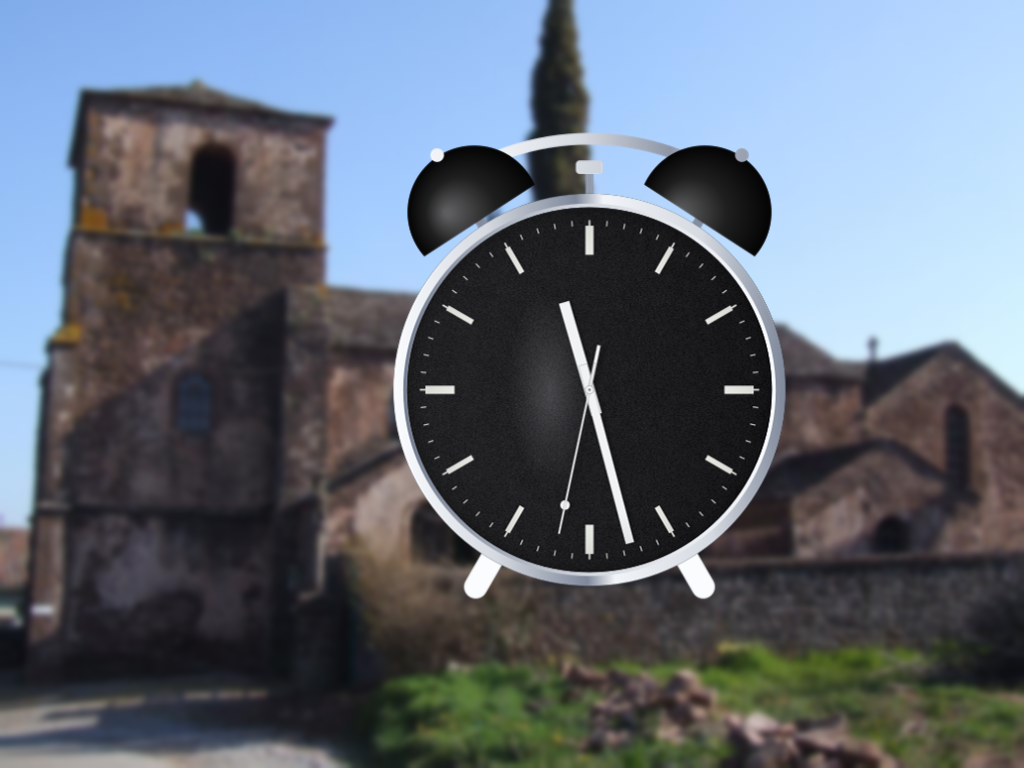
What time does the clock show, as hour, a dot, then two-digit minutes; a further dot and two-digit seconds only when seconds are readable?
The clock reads 11.27.32
